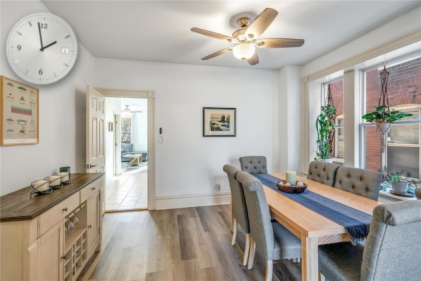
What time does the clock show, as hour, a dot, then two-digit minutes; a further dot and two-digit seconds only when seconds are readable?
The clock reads 1.58
